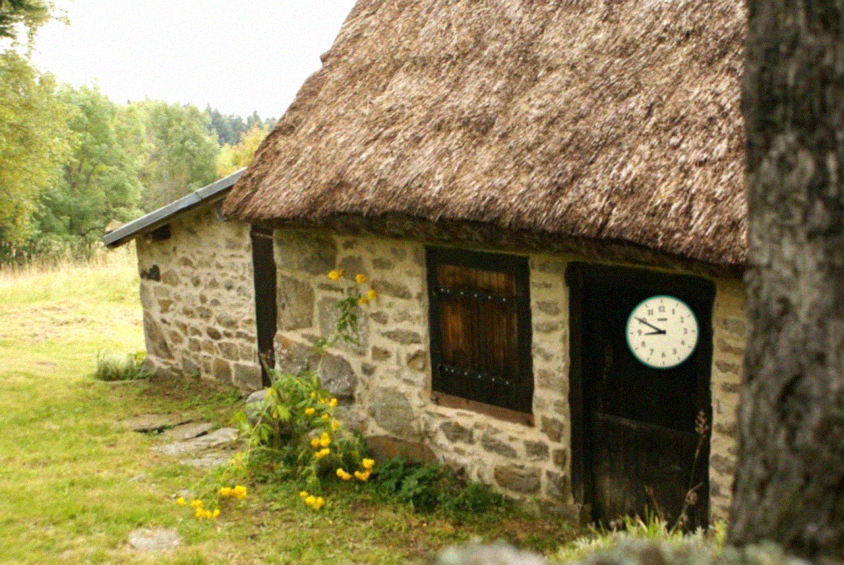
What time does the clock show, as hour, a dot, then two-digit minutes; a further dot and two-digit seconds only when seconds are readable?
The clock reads 8.50
